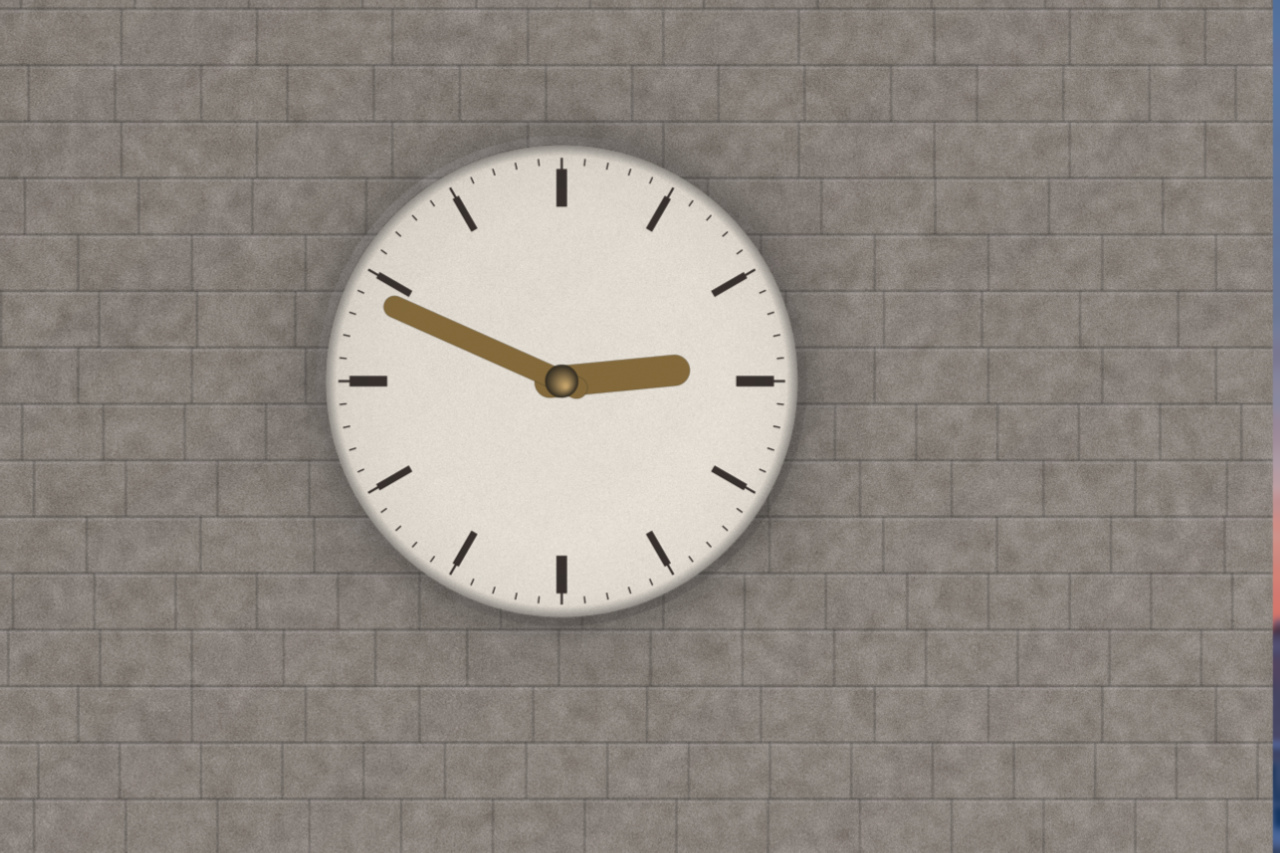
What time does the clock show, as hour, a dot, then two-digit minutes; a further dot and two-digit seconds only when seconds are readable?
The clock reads 2.49
